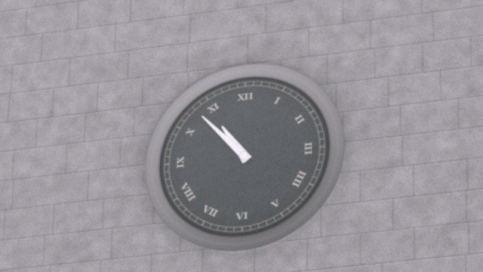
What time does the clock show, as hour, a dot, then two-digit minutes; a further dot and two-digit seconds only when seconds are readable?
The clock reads 10.53
